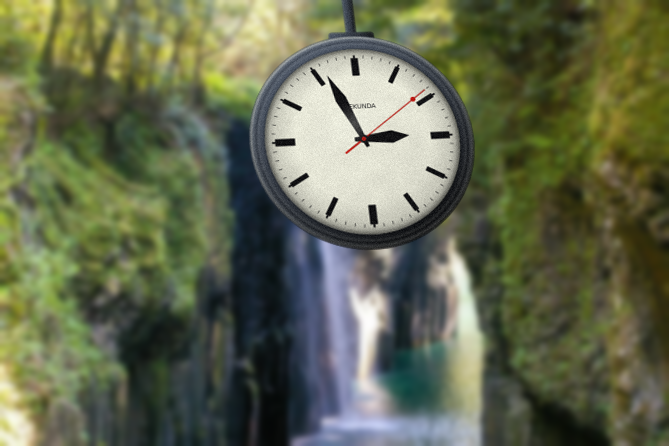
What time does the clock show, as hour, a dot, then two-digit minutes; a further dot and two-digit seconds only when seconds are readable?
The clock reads 2.56.09
